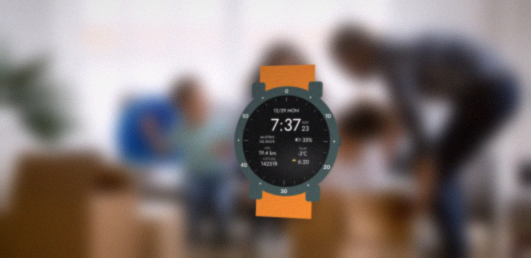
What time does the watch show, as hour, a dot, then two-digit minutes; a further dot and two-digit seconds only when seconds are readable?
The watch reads 7.37
